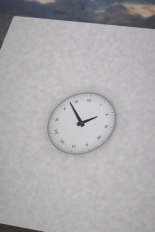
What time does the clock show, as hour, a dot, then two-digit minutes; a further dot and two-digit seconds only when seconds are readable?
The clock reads 1.53
